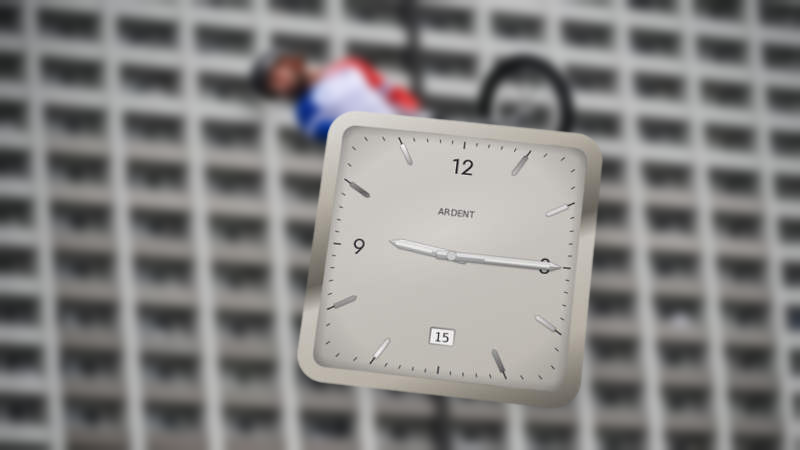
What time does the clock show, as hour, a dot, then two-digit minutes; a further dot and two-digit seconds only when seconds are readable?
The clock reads 9.15
